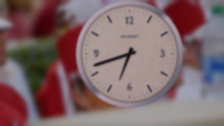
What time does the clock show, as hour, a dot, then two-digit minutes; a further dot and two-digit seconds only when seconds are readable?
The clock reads 6.42
